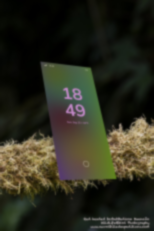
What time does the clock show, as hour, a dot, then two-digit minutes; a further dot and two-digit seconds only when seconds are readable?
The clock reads 18.49
